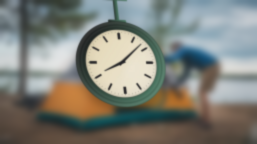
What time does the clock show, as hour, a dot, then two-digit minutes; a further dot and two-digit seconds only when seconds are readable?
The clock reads 8.08
